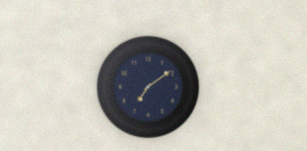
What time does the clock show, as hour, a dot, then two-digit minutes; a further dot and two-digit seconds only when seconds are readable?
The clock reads 7.09
